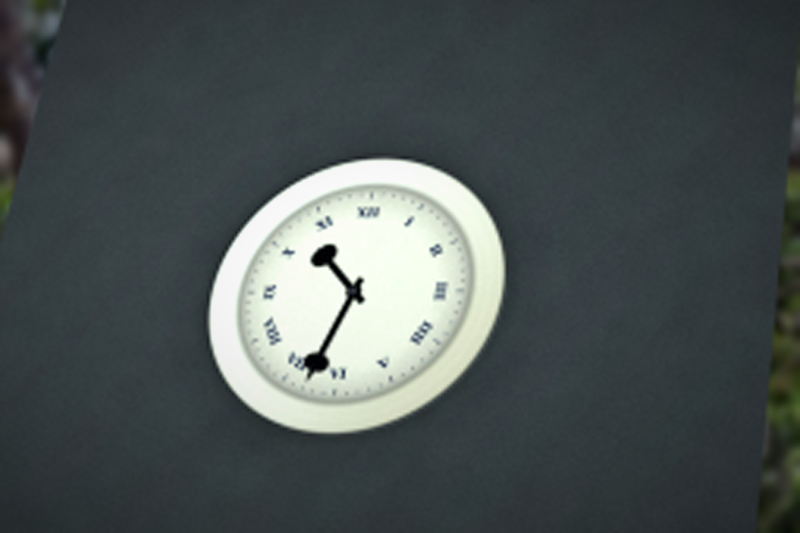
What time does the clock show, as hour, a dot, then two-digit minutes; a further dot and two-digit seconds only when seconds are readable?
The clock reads 10.33
